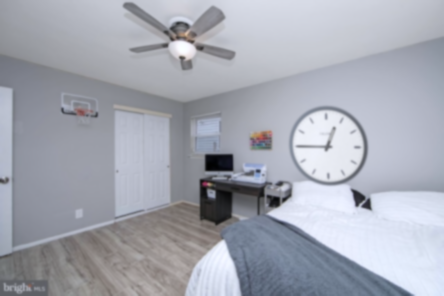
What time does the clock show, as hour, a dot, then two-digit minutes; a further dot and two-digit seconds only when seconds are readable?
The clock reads 12.45
